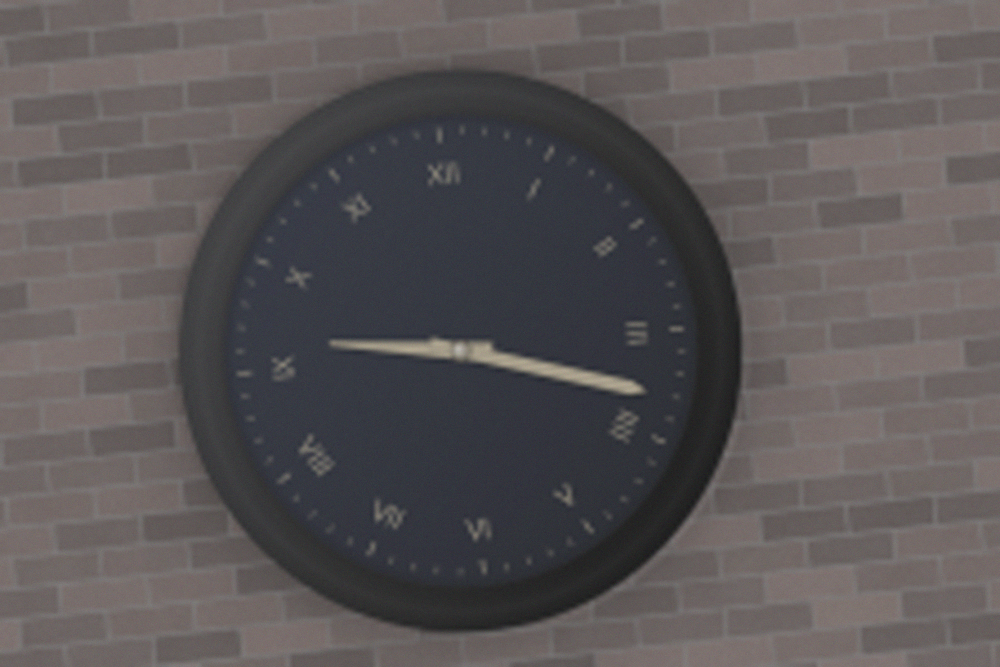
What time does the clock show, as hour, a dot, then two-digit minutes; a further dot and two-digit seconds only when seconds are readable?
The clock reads 9.18
